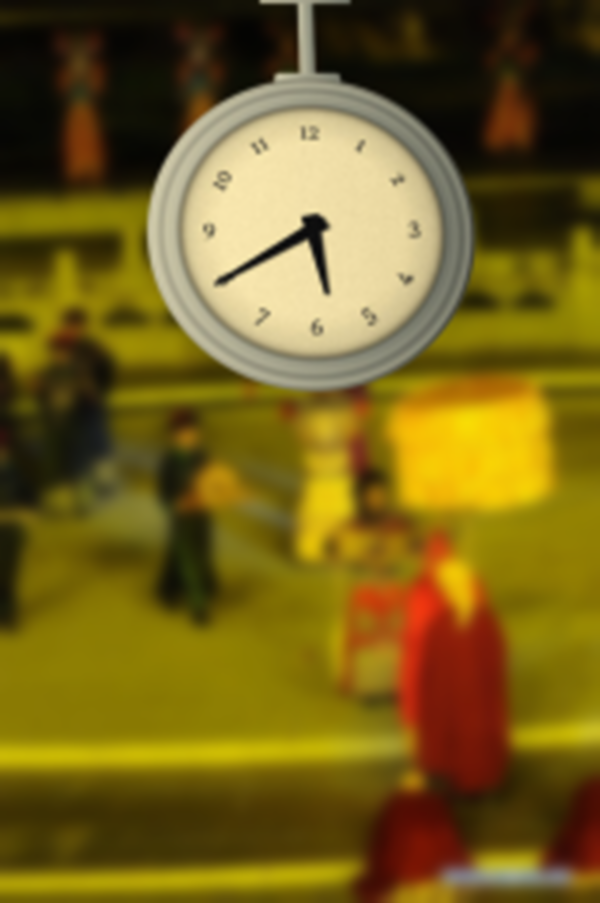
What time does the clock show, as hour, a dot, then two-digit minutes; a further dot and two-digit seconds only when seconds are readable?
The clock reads 5.40
